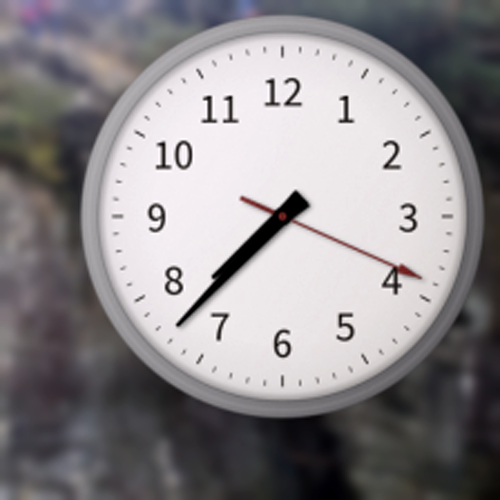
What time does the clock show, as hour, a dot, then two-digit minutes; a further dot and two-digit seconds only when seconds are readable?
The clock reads 7.37.19
